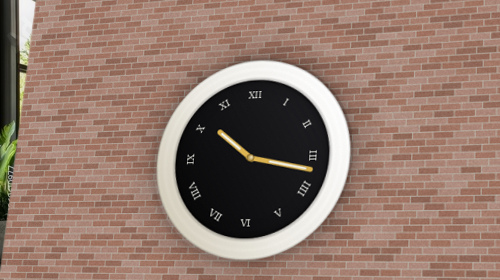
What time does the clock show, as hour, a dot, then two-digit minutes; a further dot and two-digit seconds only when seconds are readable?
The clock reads 10.17
